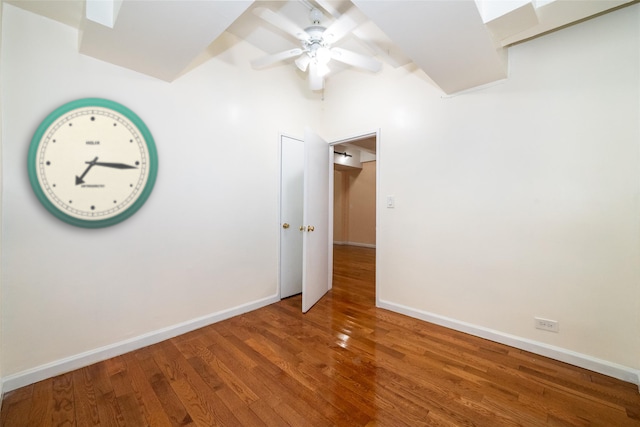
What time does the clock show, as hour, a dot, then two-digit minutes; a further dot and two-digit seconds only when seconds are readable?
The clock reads 7.16
